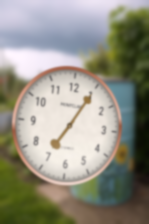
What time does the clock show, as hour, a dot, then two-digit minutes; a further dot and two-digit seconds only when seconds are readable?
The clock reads 7.05
